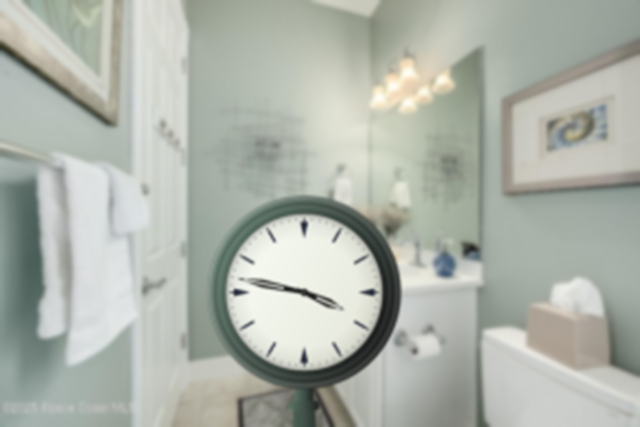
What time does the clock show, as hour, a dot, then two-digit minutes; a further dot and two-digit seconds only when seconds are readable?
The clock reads 3.47
